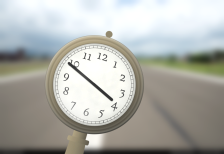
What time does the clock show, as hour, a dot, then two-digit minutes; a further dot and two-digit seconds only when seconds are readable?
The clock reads 3.49
